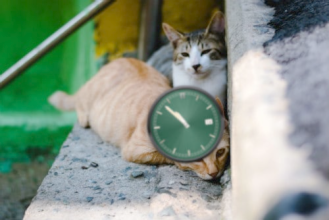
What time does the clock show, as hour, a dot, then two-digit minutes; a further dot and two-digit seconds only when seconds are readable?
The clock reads 10.53
